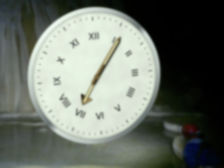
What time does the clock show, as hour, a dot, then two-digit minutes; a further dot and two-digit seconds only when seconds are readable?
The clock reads 7.06
